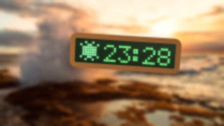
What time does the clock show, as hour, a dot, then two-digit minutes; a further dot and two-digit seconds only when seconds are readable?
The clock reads 23.28
